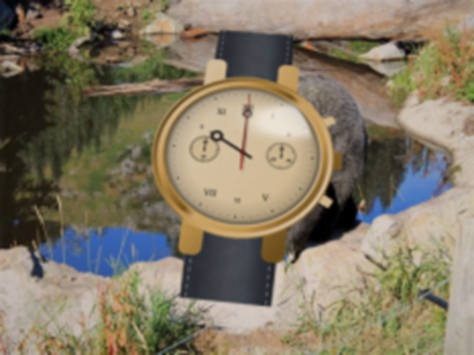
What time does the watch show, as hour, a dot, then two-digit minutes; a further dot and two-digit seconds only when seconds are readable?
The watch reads 10.00
